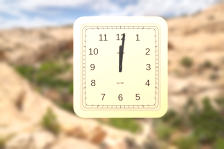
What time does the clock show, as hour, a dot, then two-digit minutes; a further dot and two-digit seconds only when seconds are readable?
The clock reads 12.01
